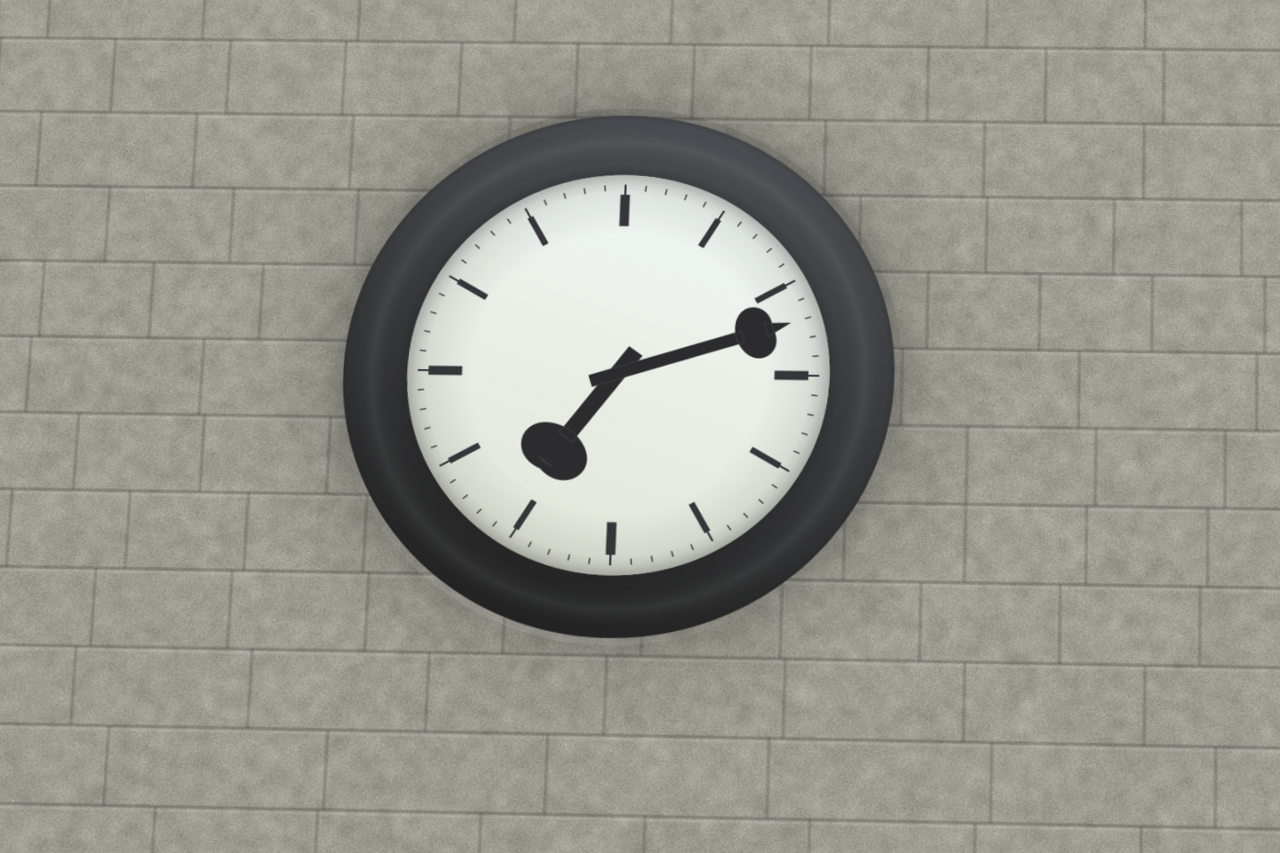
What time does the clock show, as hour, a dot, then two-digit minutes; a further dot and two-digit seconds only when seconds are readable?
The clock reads 7.12
